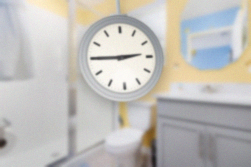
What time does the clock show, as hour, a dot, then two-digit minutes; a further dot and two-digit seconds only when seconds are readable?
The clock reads 2.45
